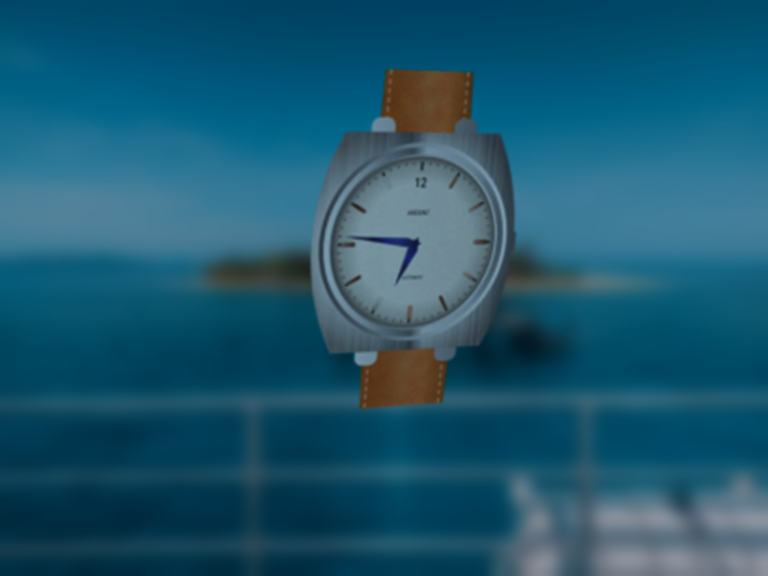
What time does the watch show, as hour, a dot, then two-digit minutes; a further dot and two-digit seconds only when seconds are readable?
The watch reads 6.46
